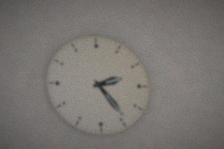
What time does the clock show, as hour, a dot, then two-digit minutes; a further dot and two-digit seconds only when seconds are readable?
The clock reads 2.24
